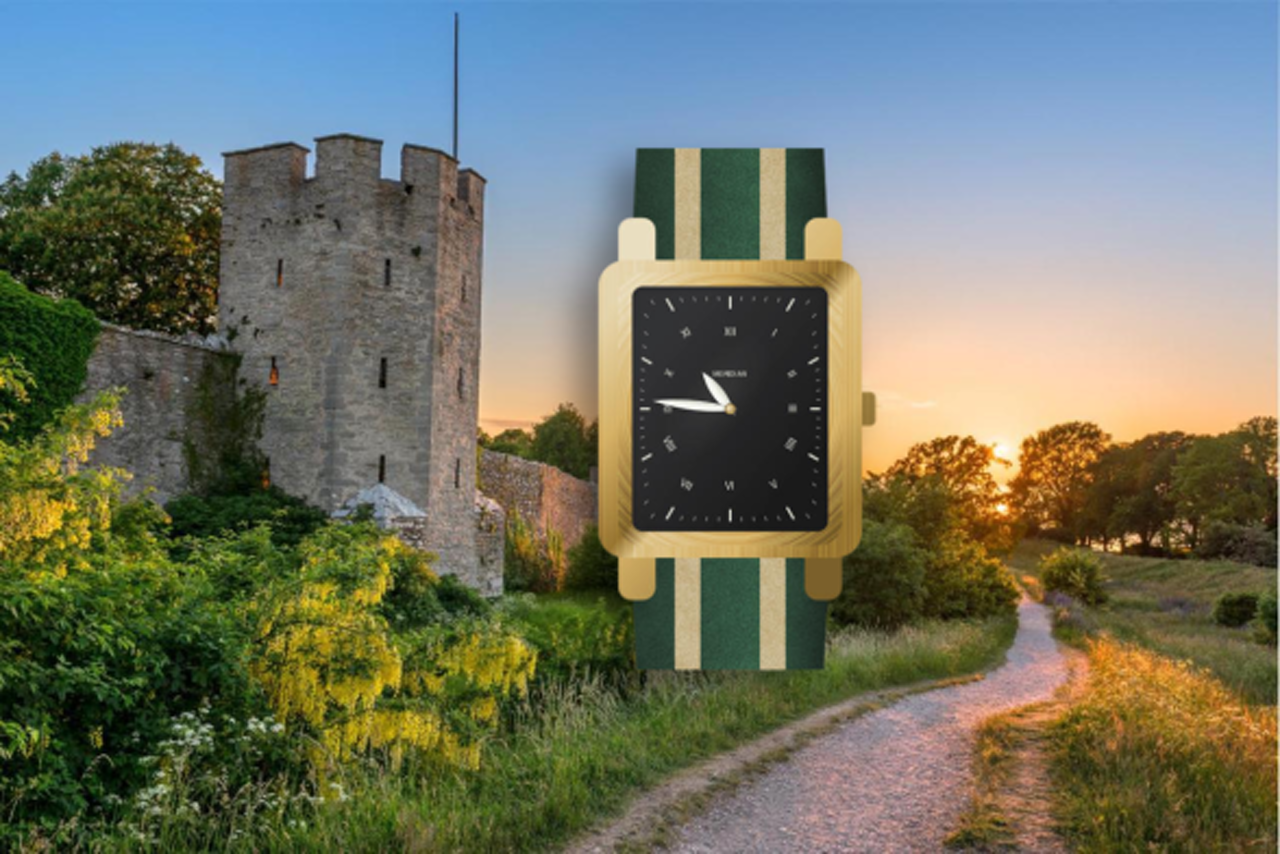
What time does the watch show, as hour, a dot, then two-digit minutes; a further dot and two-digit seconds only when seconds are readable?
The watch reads 10.46
